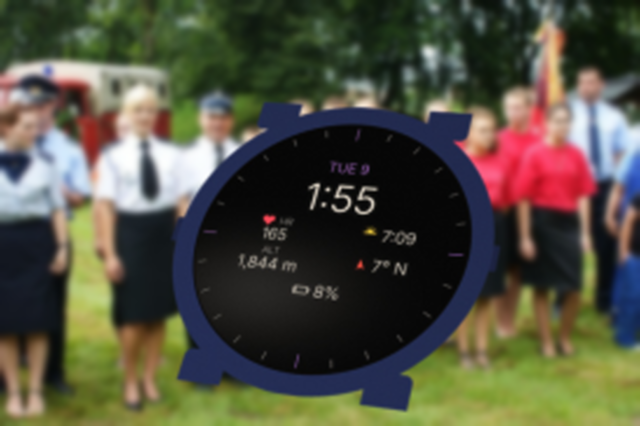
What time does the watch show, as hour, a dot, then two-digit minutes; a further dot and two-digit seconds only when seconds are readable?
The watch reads 1.55
